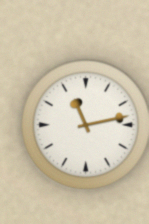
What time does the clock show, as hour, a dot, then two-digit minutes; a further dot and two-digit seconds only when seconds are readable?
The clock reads 11.13
